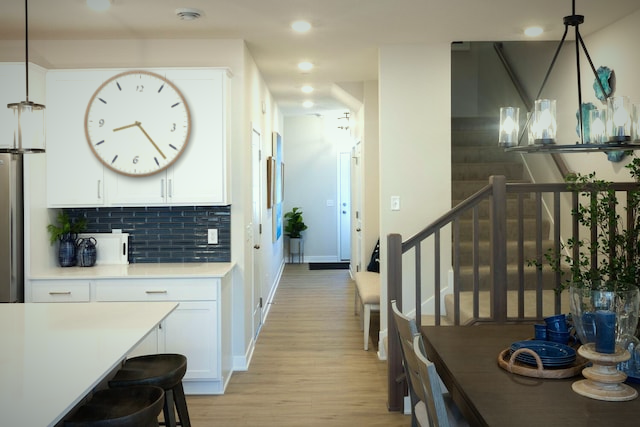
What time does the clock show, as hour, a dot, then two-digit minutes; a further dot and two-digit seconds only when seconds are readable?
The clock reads 8.23
